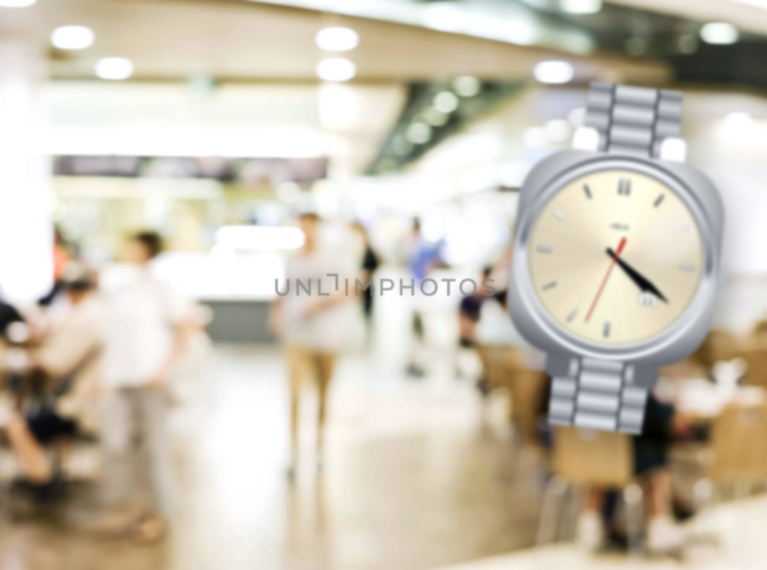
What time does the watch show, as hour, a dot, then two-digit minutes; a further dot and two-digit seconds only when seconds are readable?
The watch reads 4.20.33
